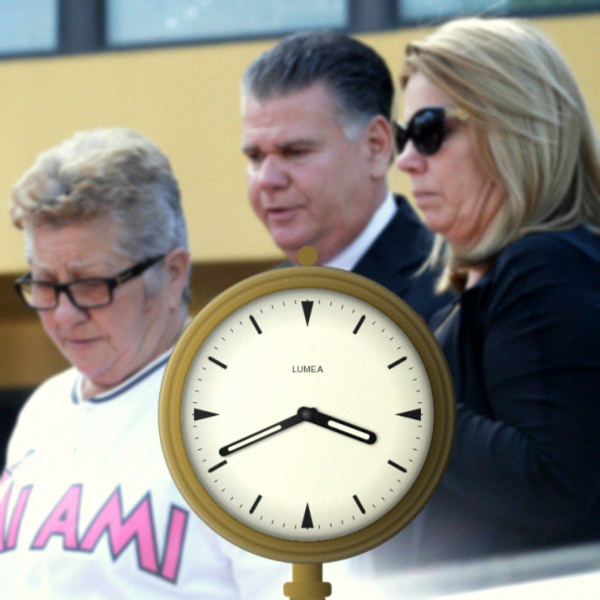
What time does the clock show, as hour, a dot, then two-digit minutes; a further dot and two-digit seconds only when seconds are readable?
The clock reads 3.41
